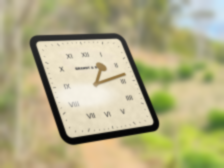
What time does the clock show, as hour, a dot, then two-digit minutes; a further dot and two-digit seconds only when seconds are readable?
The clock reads 1.13
